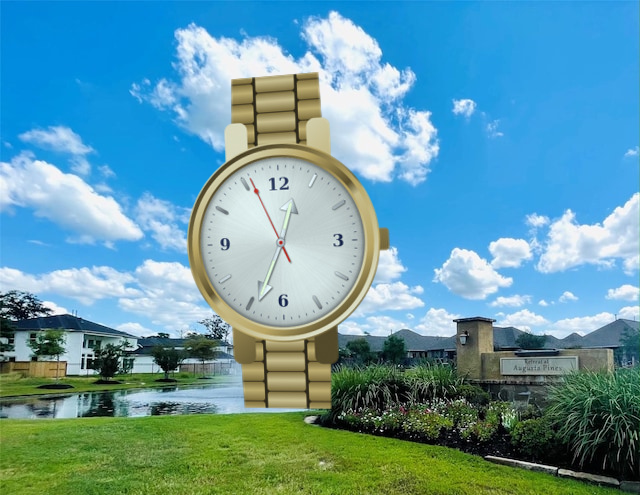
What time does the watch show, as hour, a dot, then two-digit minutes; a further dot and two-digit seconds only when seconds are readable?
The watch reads 12.33.56
